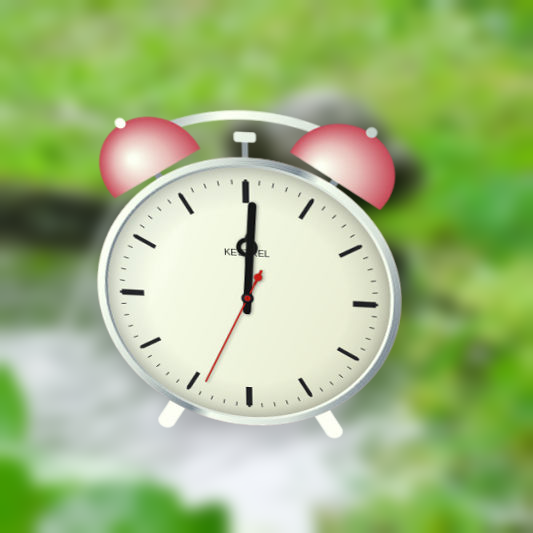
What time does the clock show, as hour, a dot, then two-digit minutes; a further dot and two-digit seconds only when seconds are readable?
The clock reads 12.00.34
